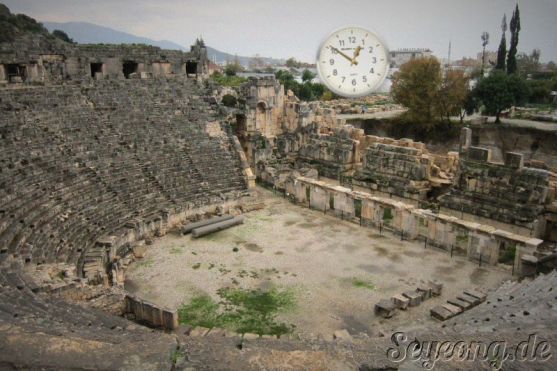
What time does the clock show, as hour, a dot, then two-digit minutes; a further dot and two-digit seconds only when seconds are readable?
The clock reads 12.51
